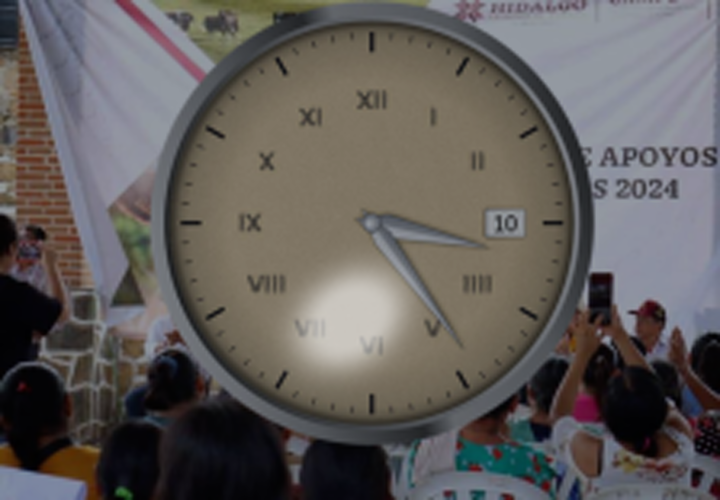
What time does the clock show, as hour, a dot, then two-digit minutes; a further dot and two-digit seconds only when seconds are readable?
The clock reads 3.24
